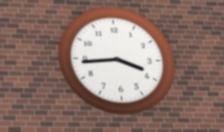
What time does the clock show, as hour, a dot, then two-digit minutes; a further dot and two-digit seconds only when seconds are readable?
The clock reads 3.44
